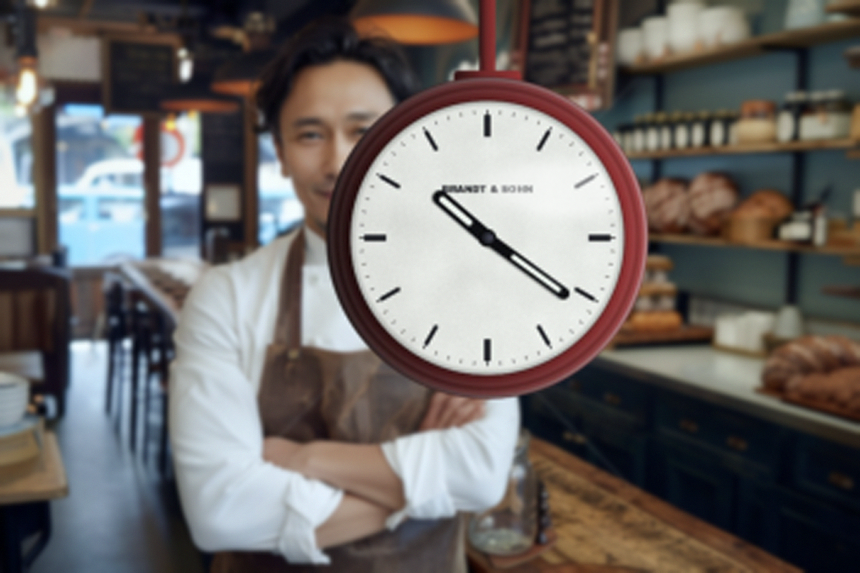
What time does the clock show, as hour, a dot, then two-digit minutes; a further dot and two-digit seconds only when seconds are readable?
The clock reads 10.21
